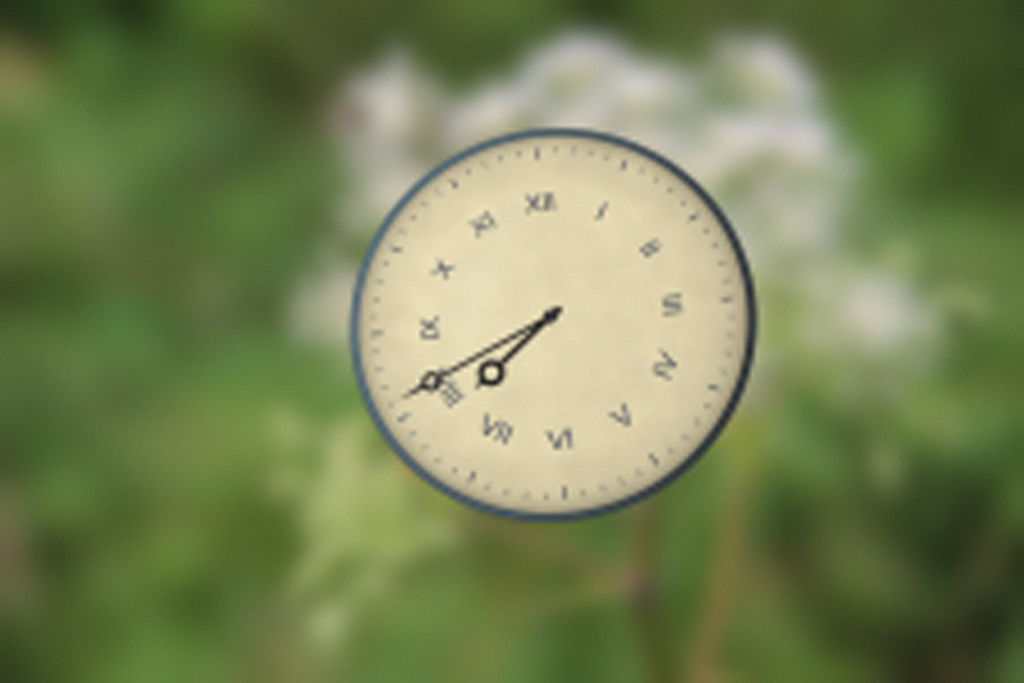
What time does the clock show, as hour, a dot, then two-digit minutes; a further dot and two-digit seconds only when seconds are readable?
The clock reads 7.41
